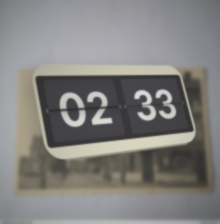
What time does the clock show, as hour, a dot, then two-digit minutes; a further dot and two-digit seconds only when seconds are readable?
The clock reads 2.33
